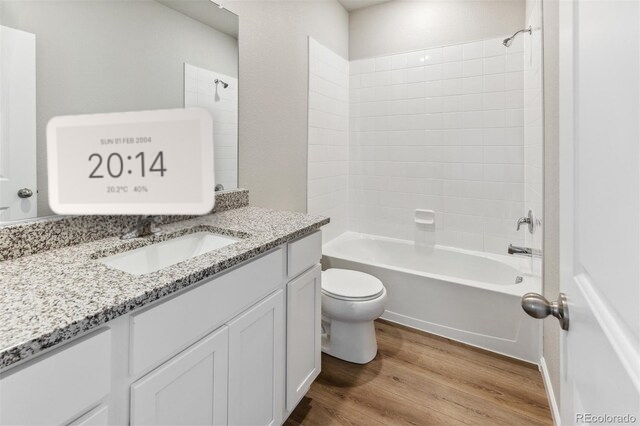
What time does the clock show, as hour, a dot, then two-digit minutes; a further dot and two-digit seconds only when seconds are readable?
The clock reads 20.14
